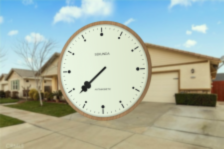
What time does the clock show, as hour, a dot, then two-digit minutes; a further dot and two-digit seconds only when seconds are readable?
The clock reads 7.38
